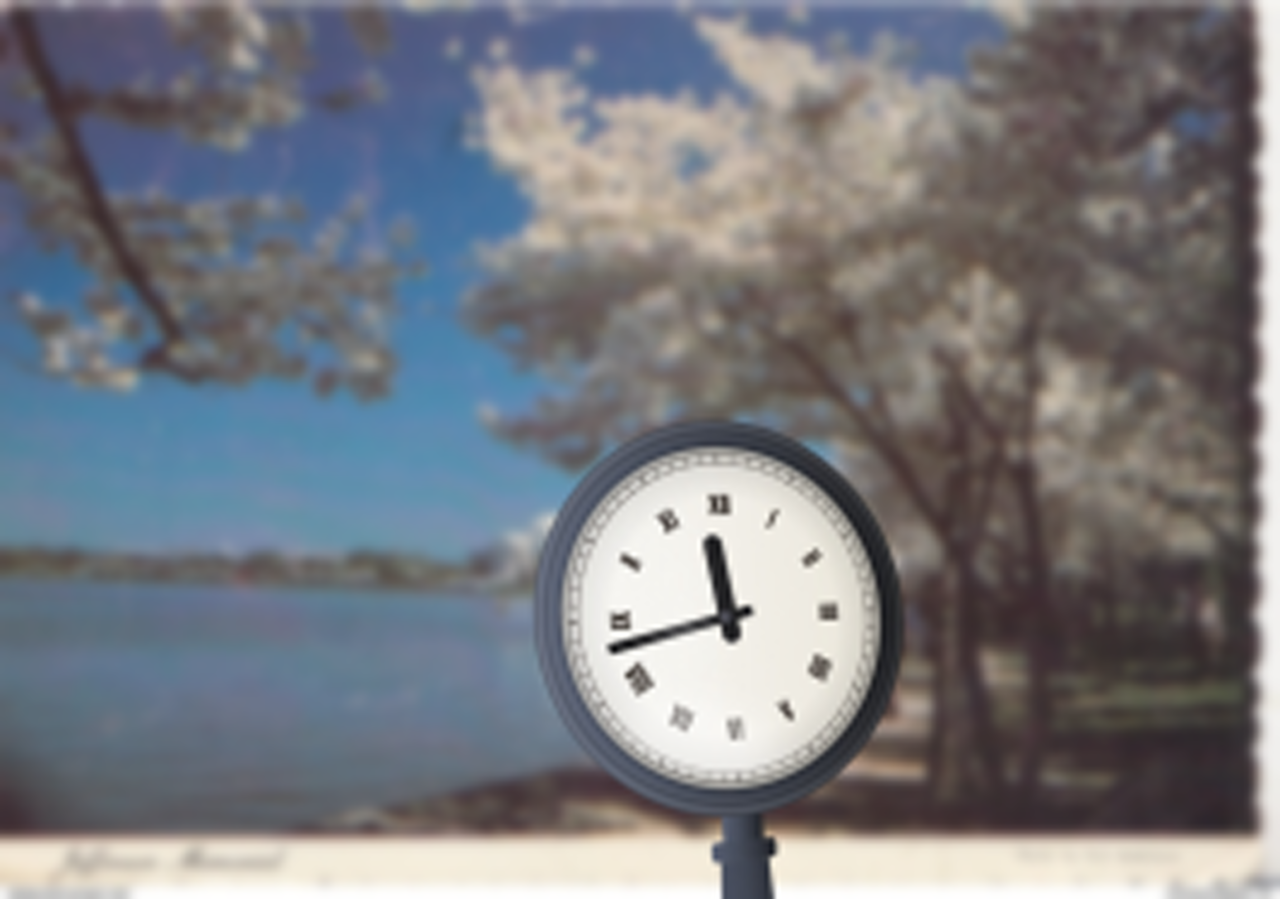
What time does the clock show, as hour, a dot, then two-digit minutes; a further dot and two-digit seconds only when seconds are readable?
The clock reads 11.43
